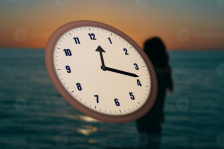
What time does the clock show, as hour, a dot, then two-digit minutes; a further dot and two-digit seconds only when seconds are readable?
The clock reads 12.18
